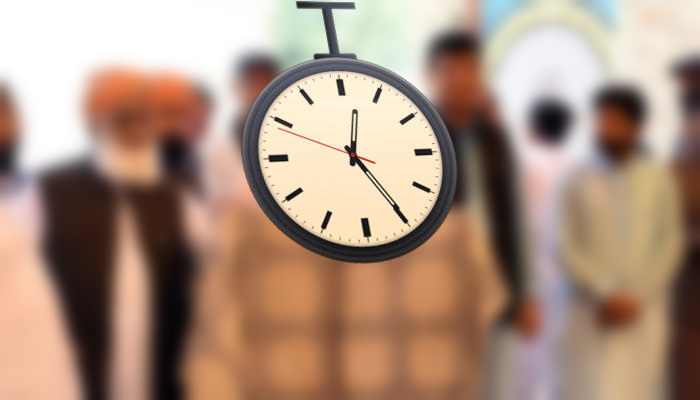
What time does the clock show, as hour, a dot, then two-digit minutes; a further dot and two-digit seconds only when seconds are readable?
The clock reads 12.24.49
